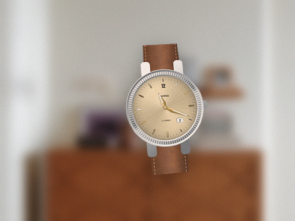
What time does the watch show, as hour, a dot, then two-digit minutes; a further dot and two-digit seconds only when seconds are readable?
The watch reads 11.19
